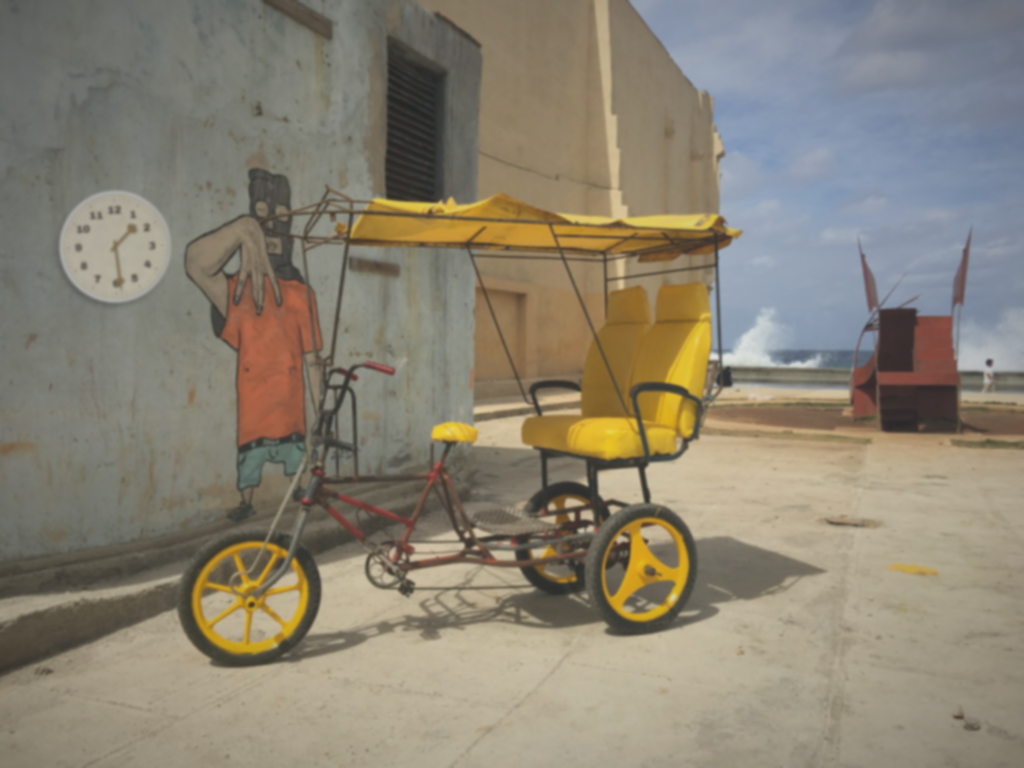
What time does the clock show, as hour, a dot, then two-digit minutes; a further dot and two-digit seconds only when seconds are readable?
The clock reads 1.29
